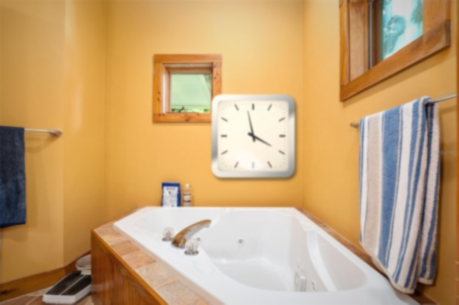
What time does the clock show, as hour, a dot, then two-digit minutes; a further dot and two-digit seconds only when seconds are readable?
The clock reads 3.58
